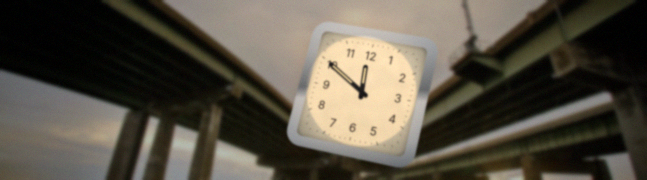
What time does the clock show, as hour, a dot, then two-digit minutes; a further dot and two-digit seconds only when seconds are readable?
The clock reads 11.50
